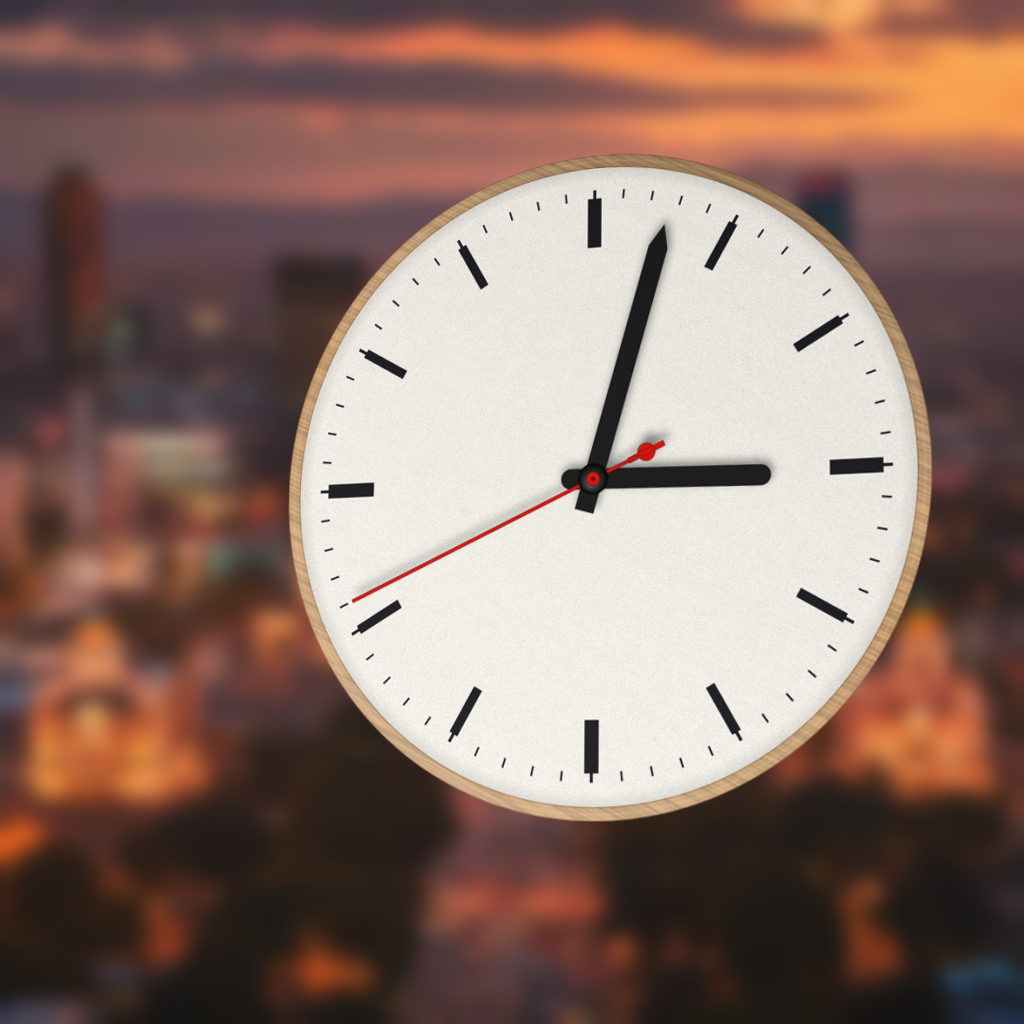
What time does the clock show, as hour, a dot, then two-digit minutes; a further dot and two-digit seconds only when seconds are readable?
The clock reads 3.02.41
